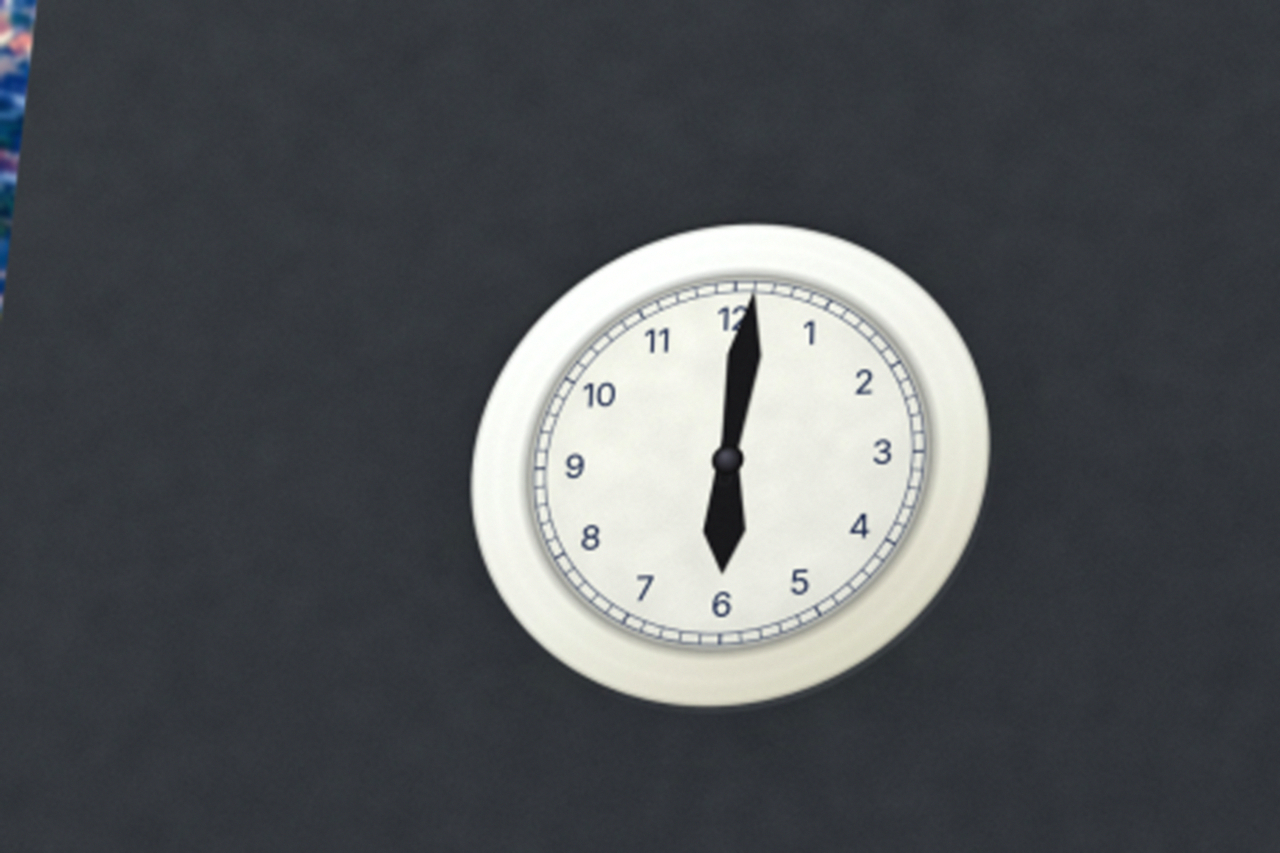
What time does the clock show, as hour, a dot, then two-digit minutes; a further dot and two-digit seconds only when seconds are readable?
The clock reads 6.01
